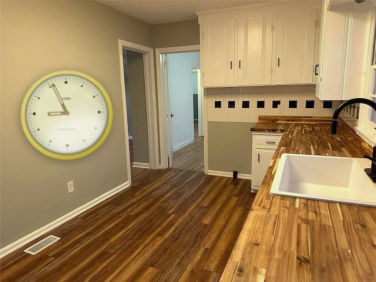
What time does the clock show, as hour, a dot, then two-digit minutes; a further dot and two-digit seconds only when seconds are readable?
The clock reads 8.56
